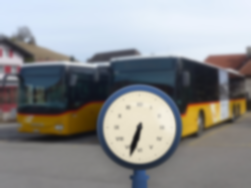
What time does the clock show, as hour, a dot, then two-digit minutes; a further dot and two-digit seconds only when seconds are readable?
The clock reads 6.33
